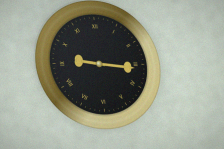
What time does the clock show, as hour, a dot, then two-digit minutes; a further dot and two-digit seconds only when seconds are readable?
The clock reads 9.16
